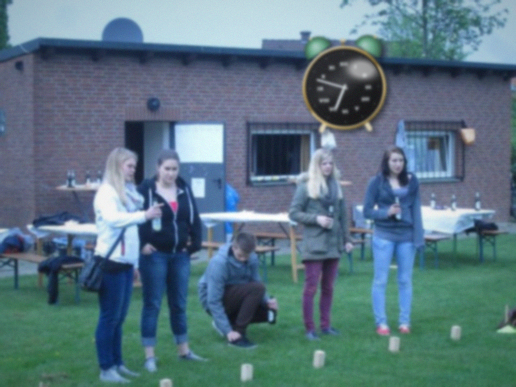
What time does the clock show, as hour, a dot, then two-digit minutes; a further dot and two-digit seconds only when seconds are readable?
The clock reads 6.48
